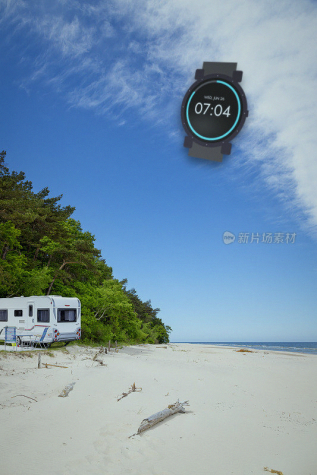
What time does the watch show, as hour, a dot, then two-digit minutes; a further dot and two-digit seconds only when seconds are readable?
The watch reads 7.04
